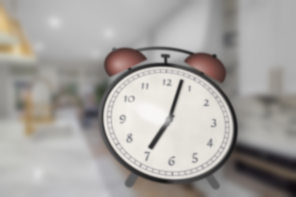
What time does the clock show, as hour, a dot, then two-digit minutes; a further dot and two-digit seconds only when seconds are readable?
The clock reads 7.03
